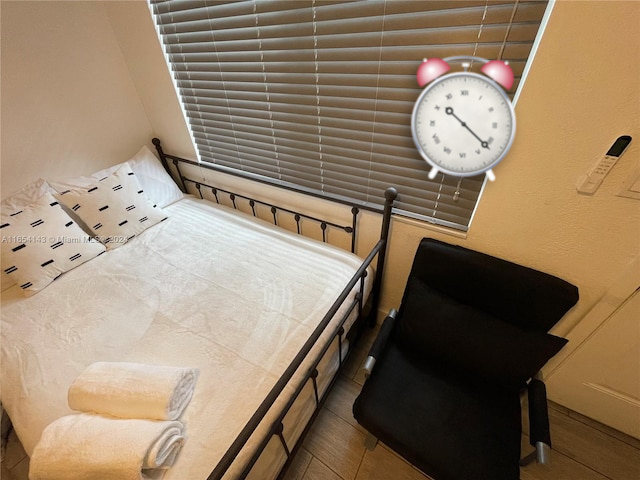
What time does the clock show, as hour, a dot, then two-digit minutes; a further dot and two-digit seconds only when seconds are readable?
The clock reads 10.22
